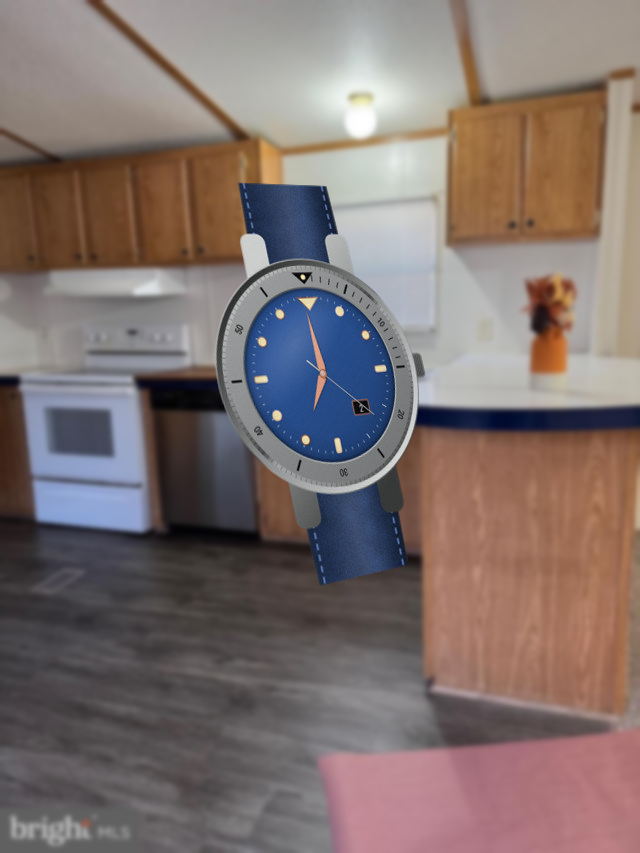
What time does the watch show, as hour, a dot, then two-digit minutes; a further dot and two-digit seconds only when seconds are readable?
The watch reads 6.59.22
